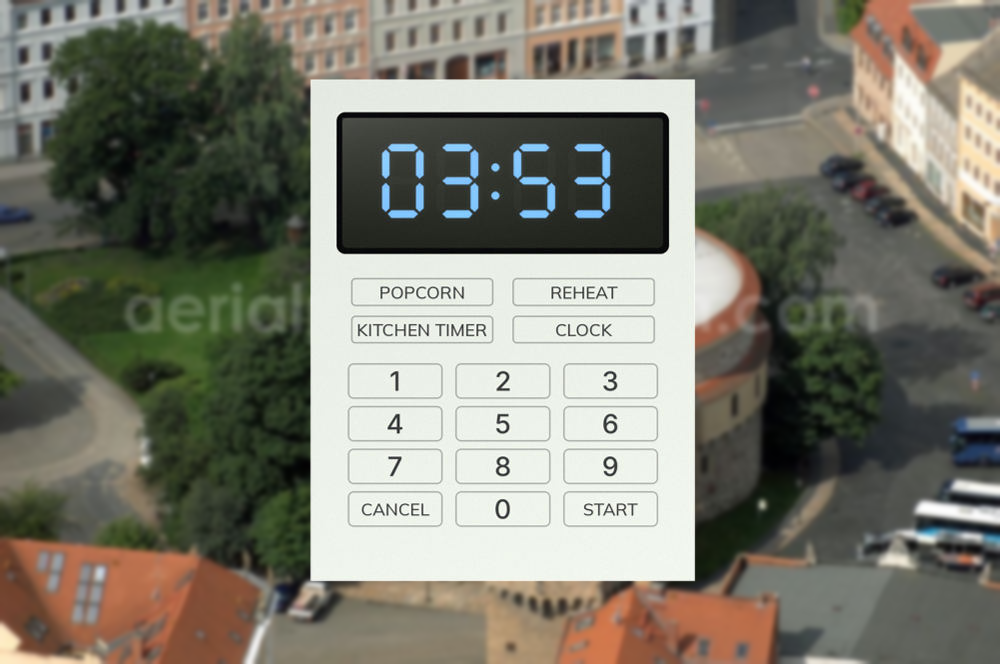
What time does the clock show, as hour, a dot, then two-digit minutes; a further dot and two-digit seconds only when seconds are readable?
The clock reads 3.53
